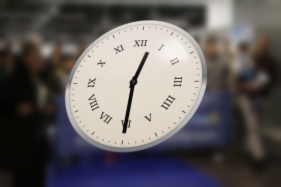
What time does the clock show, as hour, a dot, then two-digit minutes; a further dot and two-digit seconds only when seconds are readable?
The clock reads 12.30
